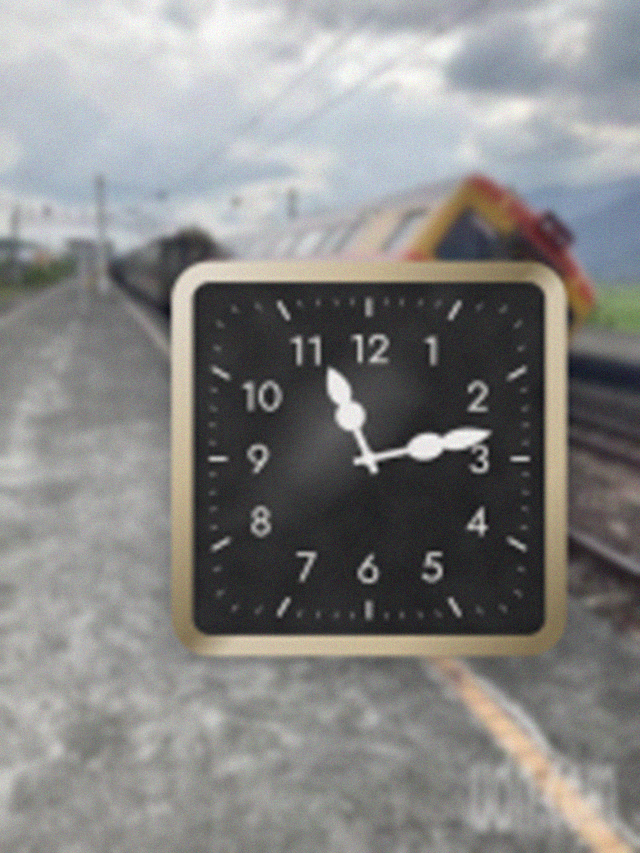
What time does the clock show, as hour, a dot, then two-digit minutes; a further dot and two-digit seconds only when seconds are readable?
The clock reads 11.13
